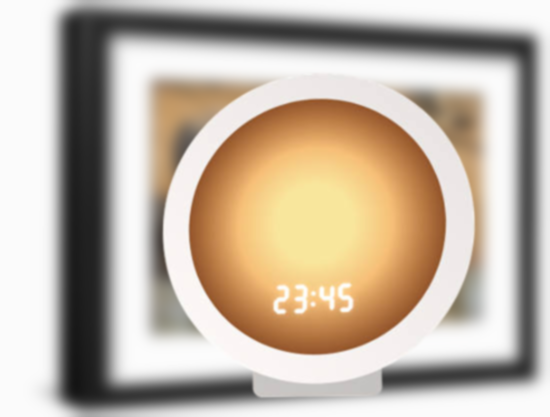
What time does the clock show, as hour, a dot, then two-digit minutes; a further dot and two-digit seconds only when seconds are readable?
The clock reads 23.45
